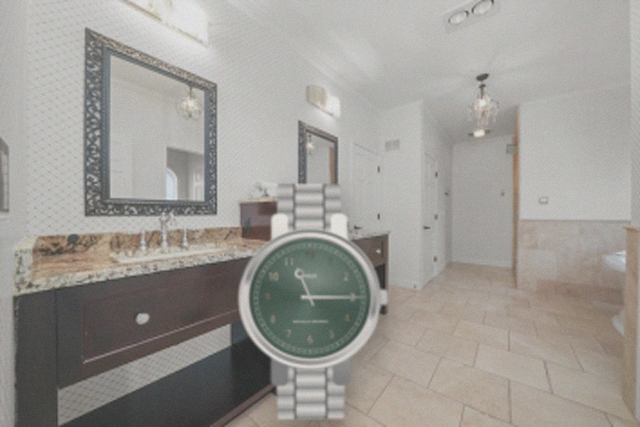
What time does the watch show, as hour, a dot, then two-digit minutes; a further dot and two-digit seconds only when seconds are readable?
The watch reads 11.15
